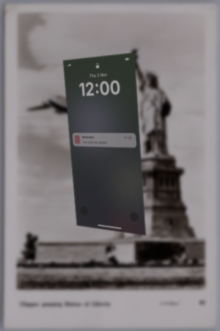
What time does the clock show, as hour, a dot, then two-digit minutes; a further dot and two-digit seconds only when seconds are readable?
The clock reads 12.00
